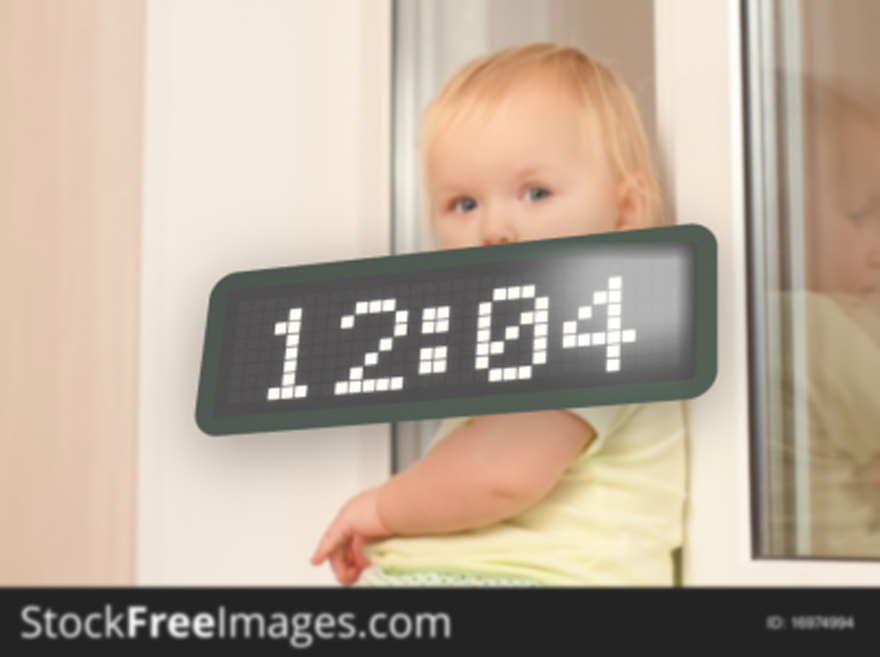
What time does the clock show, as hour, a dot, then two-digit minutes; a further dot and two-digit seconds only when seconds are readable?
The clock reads 12.04
